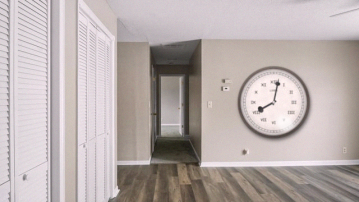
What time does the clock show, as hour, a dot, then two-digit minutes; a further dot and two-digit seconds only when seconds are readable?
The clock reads 8.02
